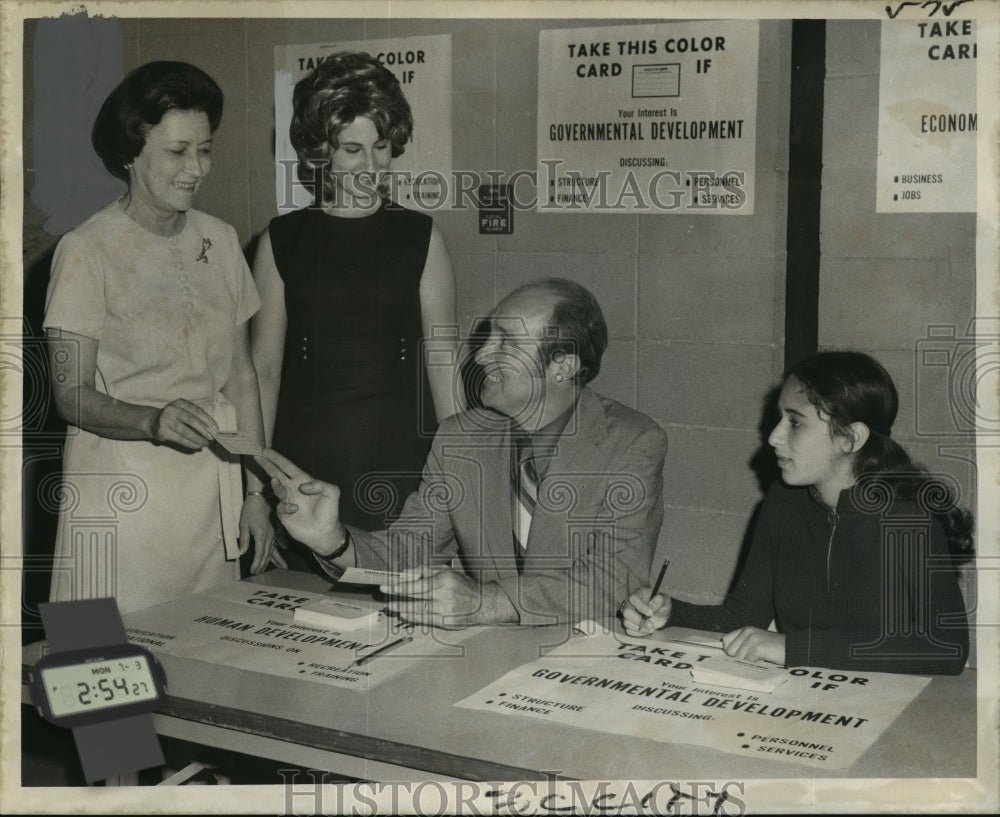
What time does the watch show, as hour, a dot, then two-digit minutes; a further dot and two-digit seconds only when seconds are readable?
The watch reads 2.54.27
